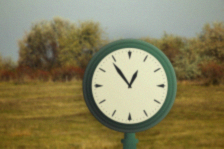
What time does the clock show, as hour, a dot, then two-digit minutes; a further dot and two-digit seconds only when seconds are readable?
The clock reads 12.54
